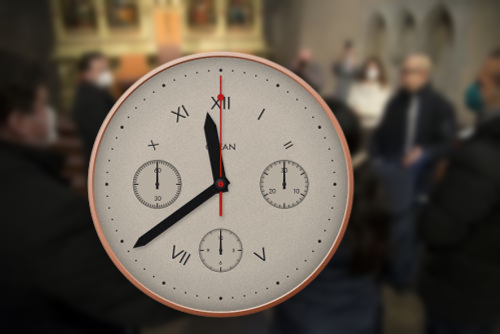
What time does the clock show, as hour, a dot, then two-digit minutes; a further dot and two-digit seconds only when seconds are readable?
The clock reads 11.39
